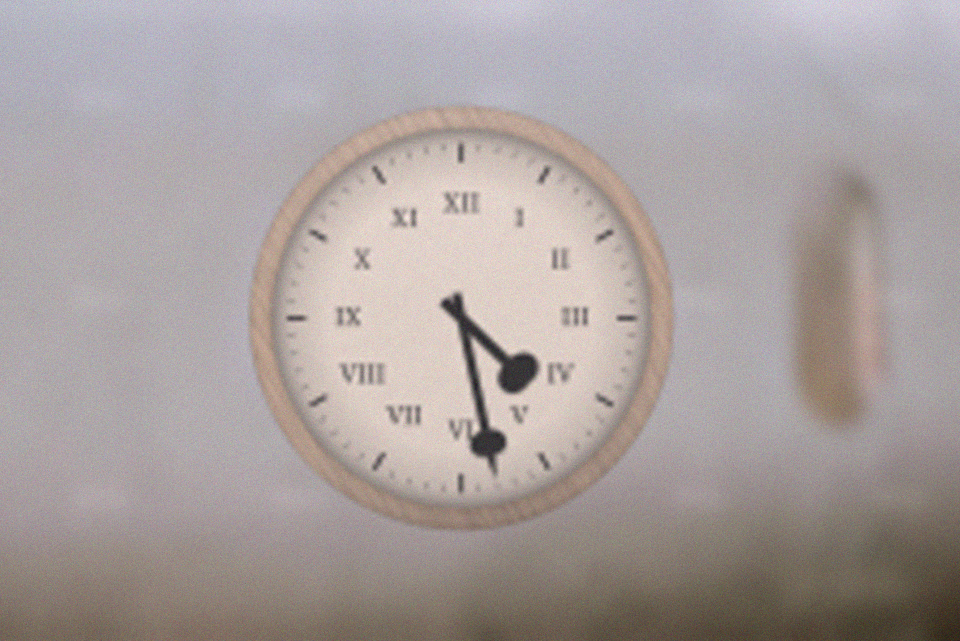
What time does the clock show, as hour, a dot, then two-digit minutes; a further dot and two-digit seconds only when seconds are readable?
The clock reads 4.28
